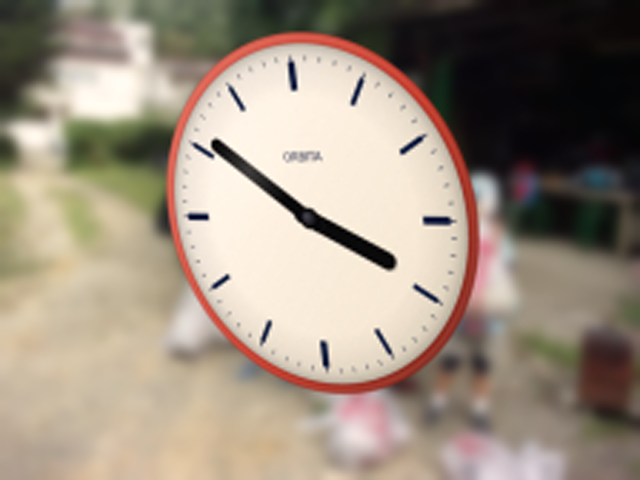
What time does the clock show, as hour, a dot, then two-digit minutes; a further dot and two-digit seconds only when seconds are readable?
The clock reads 3.51
